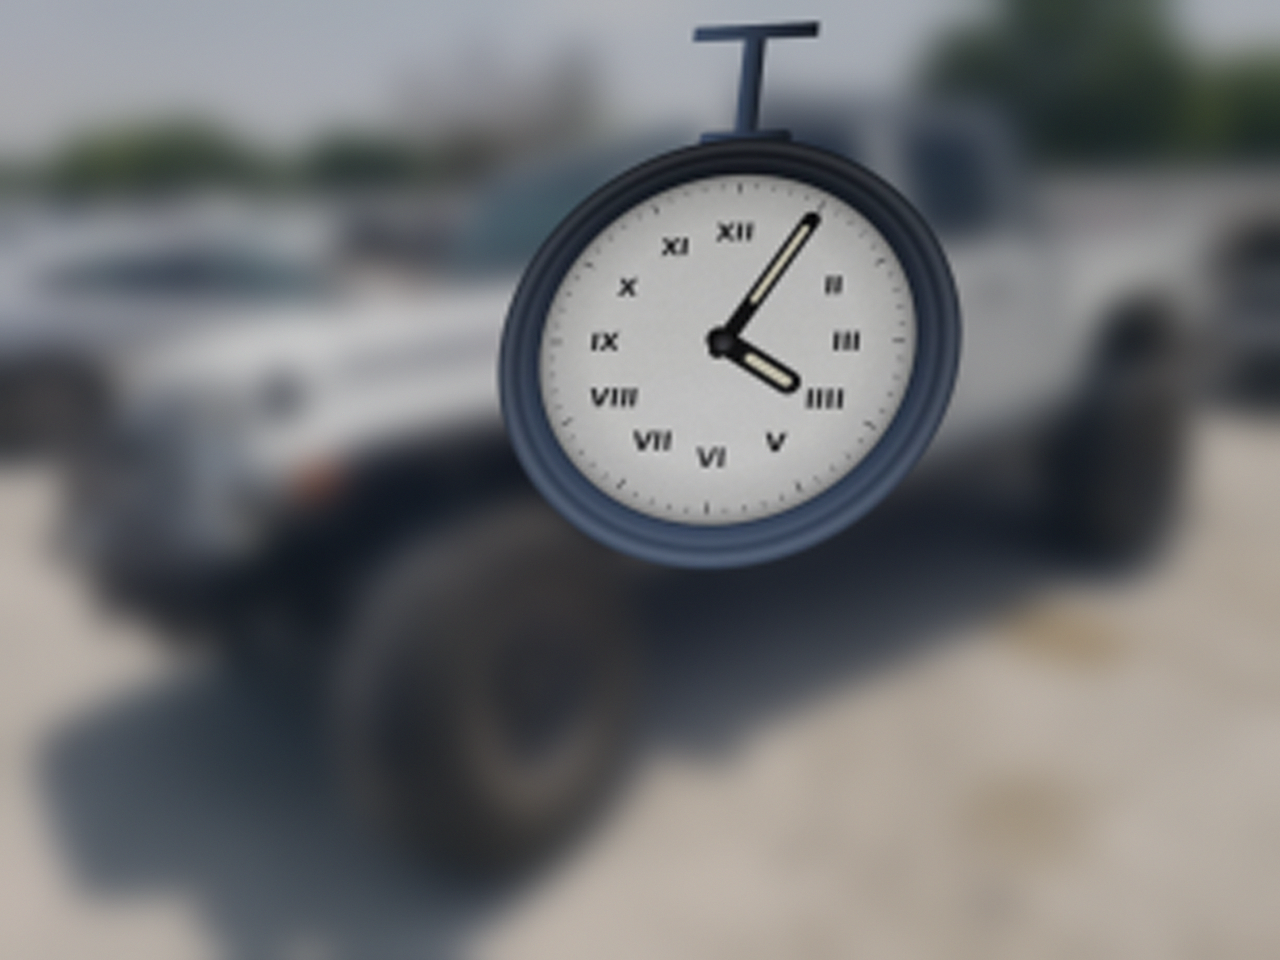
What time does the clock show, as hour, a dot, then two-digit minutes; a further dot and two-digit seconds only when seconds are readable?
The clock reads 4.05
